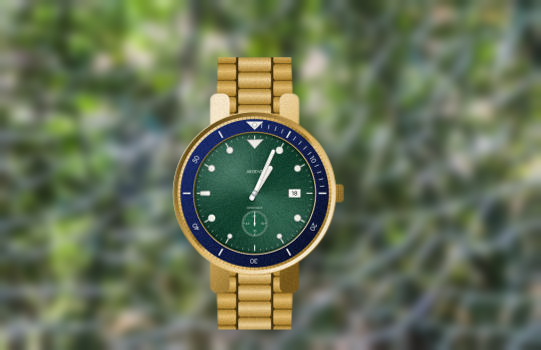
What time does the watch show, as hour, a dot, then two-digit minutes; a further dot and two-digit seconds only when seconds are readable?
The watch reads 1.04
